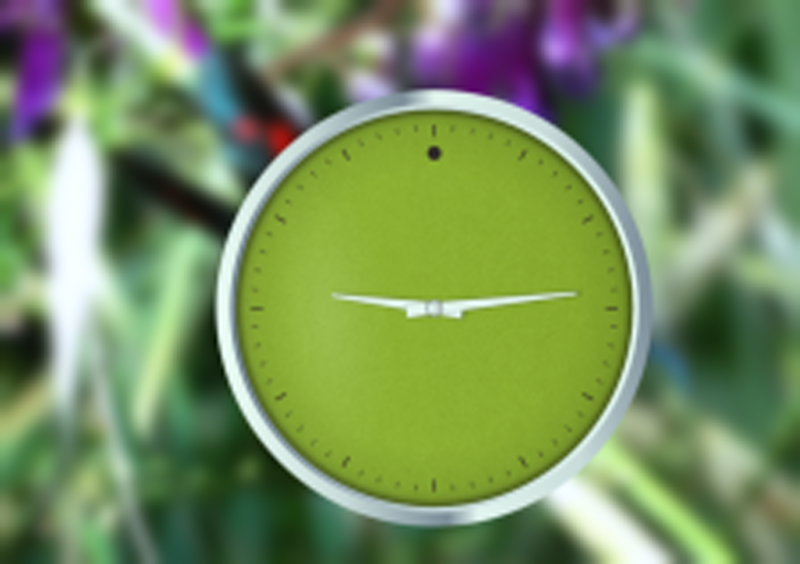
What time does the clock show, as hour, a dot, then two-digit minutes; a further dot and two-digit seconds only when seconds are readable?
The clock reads 9.14
